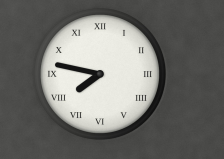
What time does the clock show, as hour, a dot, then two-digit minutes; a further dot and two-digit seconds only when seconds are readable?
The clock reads 7.47
